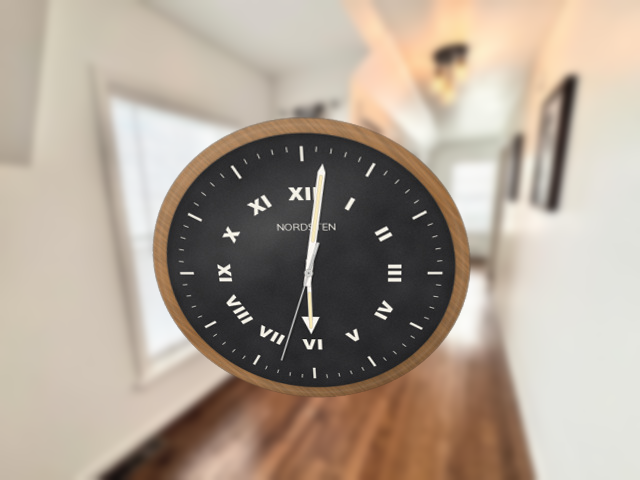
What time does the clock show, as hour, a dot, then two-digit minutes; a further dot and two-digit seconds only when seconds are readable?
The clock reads 6.01.33
